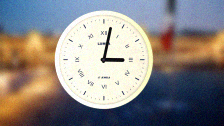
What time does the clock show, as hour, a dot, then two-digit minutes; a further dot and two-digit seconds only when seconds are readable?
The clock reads 3.02
